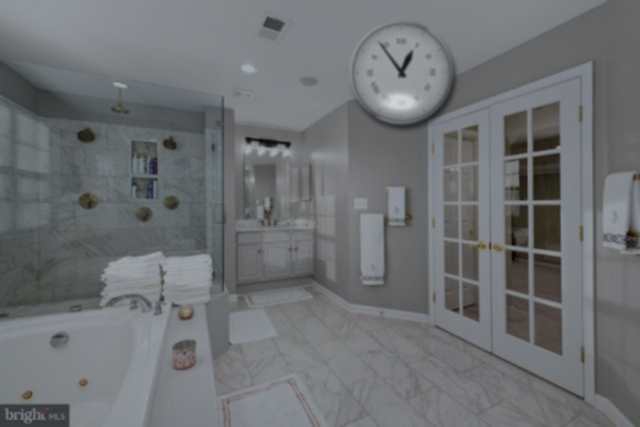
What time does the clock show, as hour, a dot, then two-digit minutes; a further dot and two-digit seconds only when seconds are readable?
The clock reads 12.54
